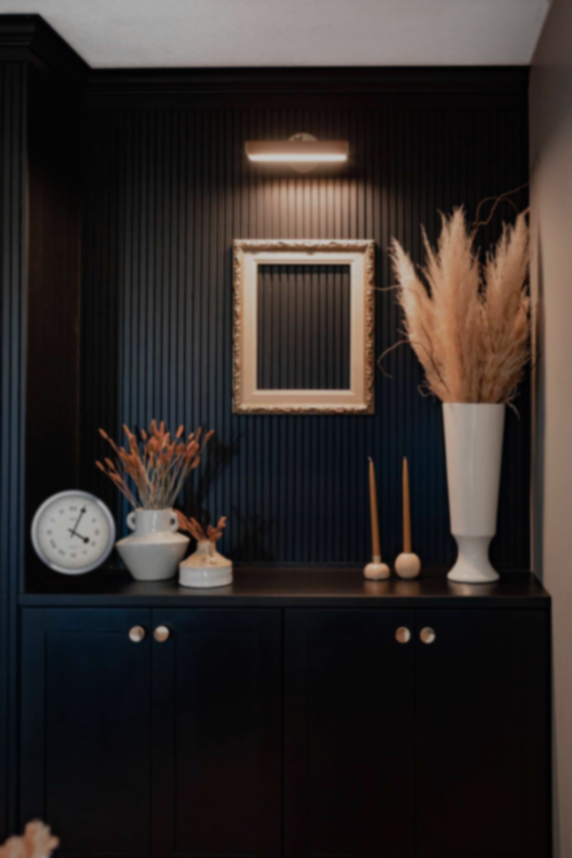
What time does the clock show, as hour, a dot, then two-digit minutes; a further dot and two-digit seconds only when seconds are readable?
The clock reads 4.04
